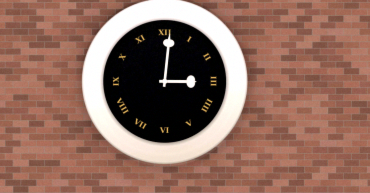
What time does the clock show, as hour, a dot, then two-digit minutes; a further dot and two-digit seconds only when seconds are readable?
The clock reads 3.01
